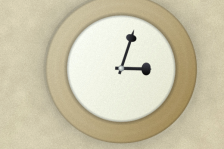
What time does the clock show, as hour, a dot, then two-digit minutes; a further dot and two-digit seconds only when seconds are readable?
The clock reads 3.03
